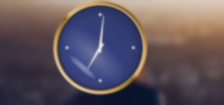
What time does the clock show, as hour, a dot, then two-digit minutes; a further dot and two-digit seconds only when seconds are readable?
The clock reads 7.01
